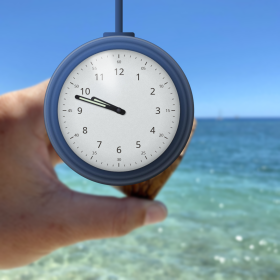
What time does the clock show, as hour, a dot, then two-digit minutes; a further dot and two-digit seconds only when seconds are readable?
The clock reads 9.48
